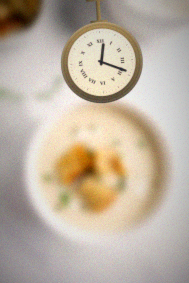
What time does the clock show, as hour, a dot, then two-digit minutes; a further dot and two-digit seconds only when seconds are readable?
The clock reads 12.19
